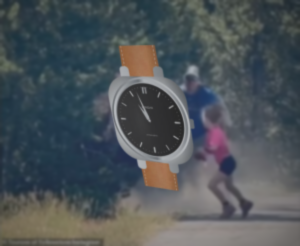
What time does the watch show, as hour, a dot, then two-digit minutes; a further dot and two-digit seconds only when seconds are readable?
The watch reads 10.57
